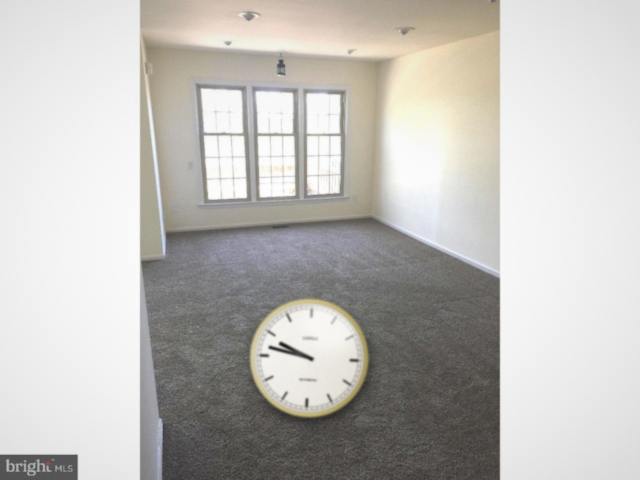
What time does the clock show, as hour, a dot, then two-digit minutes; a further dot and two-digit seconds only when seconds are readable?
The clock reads 9.47
